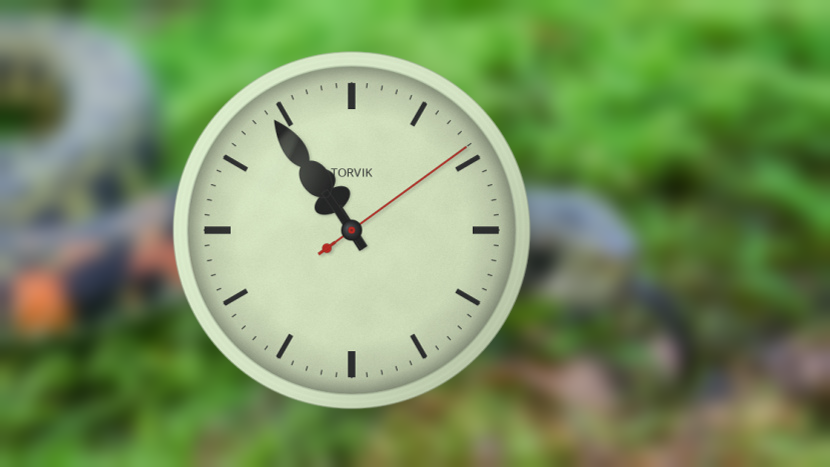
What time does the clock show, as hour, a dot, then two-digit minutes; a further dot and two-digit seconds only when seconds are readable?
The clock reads 10.54.09
